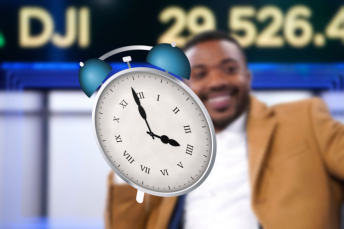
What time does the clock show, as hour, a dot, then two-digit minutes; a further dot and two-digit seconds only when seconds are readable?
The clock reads 3.59
